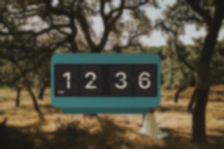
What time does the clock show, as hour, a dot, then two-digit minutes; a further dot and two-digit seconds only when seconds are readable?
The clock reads 12.36
